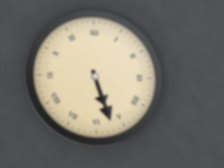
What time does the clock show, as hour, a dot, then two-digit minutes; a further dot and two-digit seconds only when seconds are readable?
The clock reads 5.27
